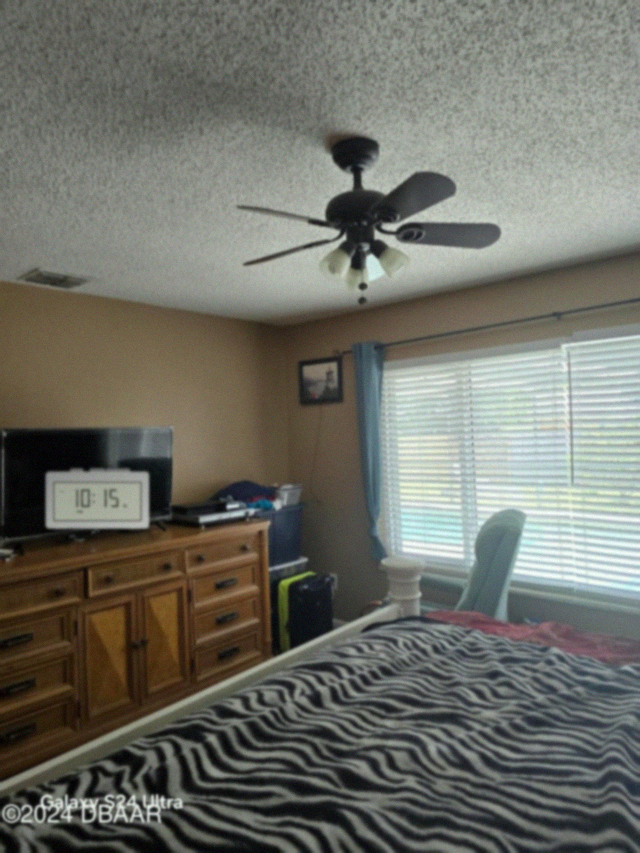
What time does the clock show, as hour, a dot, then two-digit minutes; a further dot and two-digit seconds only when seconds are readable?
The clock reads 10.15
